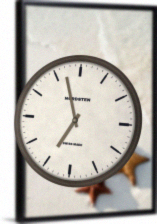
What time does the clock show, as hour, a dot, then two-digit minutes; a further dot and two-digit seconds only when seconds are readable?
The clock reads 6.57
